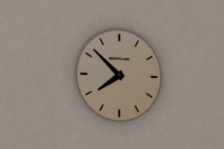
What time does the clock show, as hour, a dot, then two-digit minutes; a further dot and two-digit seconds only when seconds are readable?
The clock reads 7.52
